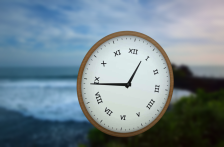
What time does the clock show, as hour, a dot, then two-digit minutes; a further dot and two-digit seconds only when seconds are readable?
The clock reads 12.44
